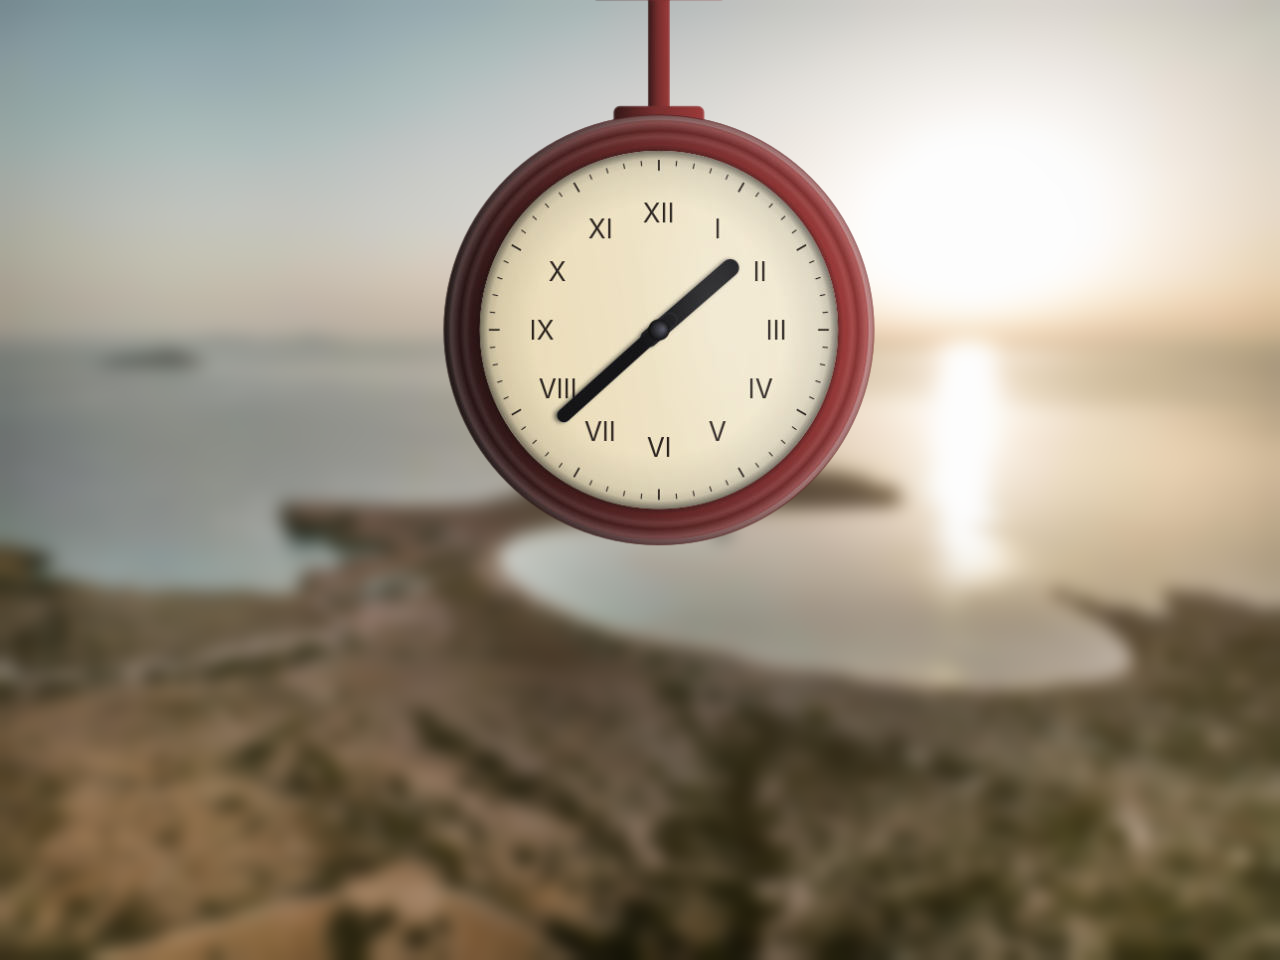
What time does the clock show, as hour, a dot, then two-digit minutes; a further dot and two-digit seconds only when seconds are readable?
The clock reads 1.38
